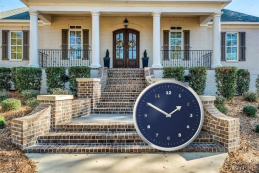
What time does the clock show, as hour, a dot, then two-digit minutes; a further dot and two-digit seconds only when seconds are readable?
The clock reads 1.50
